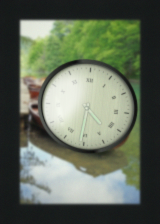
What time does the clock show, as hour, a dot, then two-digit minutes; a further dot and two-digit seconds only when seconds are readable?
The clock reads 4.31
